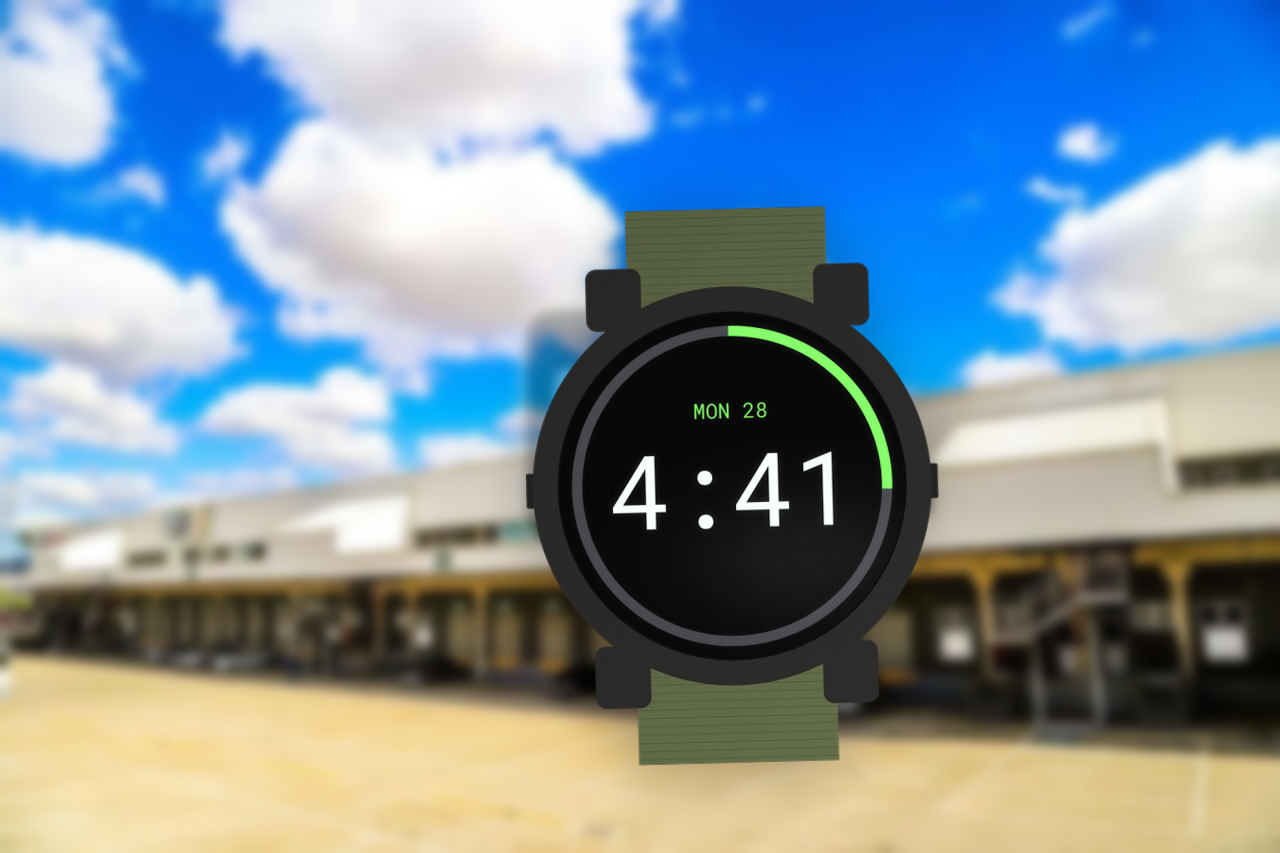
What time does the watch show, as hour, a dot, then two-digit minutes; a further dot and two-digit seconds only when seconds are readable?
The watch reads 4.41
